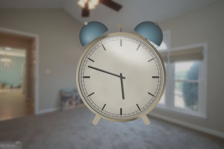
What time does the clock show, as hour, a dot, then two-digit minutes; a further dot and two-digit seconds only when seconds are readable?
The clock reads 5.48
